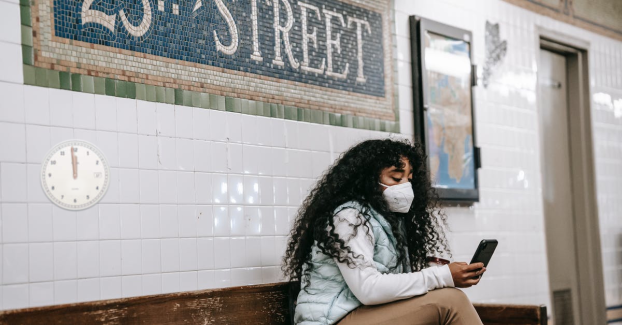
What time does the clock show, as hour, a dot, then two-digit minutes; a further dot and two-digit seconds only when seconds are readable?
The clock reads 11.59
